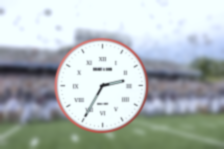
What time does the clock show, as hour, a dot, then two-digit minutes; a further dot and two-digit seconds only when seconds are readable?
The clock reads 2.35
